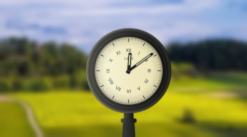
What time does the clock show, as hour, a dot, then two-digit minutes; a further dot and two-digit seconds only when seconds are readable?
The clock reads 12.09
